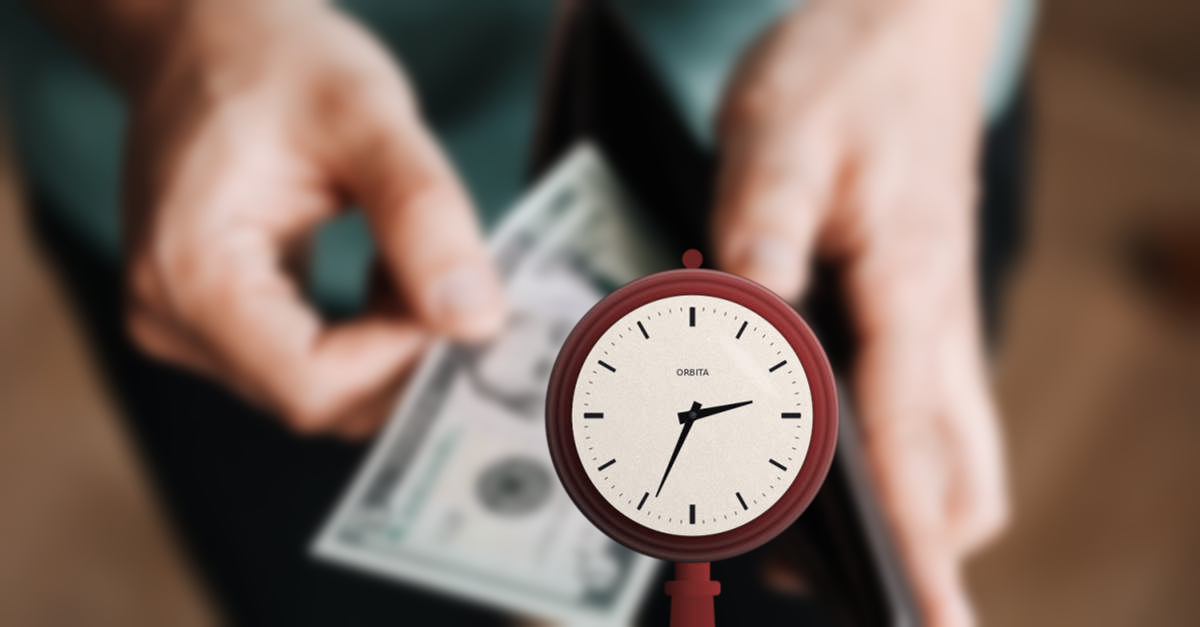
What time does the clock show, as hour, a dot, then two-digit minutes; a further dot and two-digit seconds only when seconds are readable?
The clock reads 2.34
